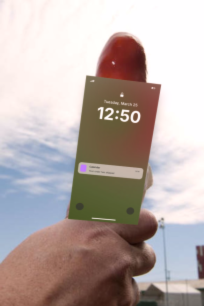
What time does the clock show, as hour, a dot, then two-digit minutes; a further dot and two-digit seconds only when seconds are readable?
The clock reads 12.50
